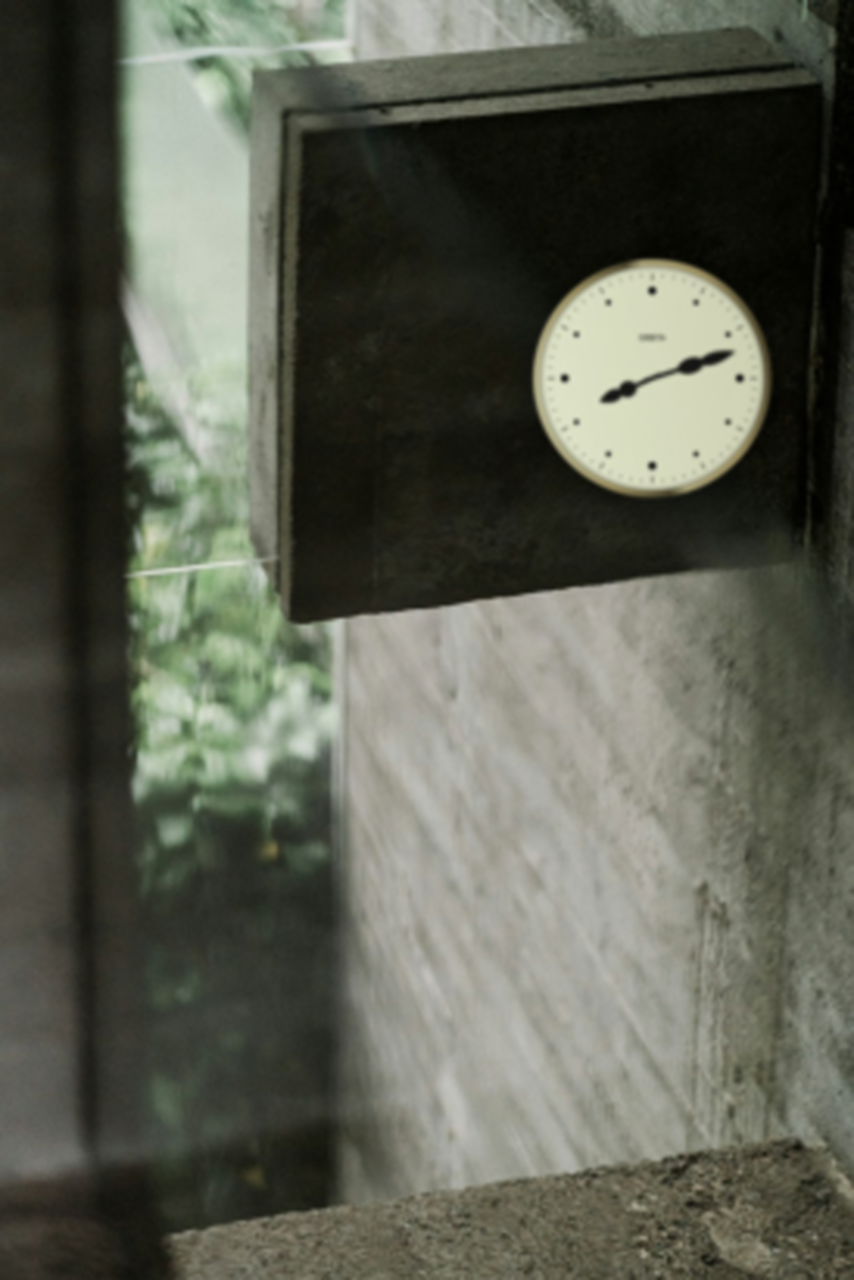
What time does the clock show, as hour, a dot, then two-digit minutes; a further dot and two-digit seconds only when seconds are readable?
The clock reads 8.12
